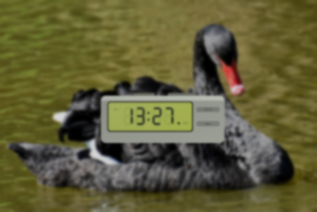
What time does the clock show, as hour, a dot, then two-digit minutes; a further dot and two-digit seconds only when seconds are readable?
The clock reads 13.27
